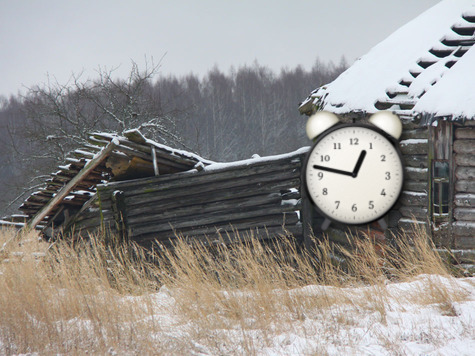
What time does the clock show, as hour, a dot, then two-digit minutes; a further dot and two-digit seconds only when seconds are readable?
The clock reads 12.47
